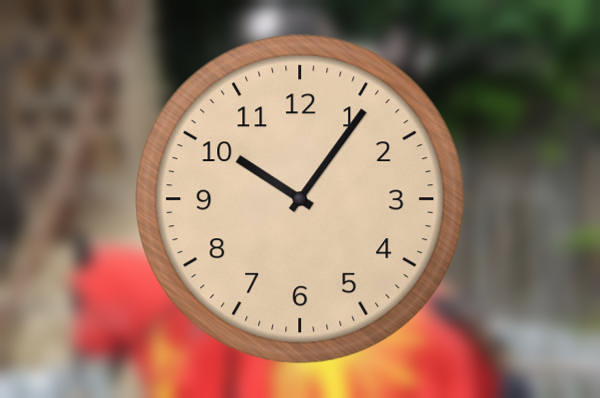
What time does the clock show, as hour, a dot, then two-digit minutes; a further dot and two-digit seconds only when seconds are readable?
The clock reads 10.06
